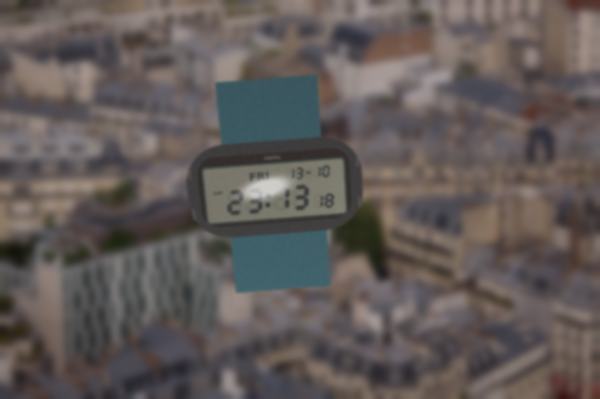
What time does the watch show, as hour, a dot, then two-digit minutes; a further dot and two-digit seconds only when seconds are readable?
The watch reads 23.13.18
